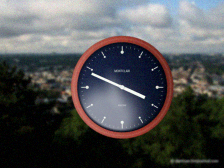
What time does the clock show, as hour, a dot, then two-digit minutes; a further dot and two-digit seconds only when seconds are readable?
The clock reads 3.49
